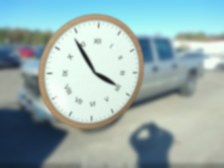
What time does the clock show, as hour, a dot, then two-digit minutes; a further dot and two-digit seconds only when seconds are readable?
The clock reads 3.54
